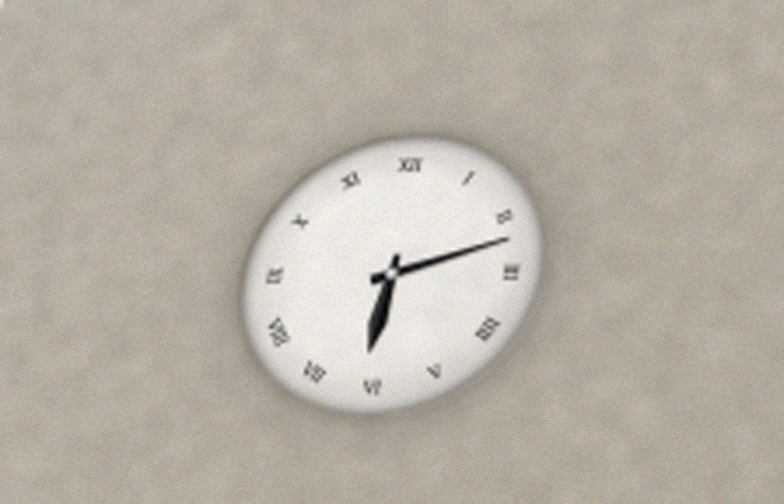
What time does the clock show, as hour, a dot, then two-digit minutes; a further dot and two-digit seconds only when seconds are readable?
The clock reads 6.12
